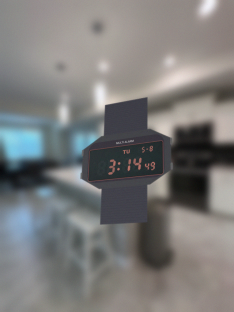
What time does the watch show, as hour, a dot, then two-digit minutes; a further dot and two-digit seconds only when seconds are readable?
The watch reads 3.14.49
